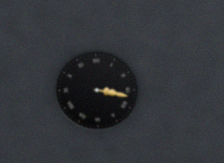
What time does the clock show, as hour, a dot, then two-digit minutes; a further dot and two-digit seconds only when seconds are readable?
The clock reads 3.17
